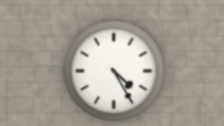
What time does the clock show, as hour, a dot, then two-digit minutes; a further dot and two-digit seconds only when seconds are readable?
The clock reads 4.25
